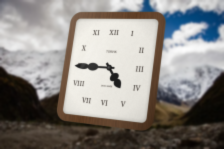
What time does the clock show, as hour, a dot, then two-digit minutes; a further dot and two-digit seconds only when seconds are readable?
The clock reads 4.45
